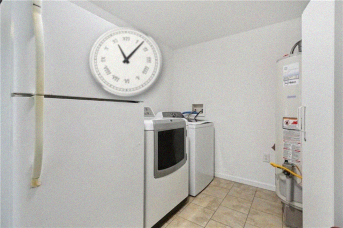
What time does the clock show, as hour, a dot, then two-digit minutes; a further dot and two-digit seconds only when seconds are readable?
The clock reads 11.07
